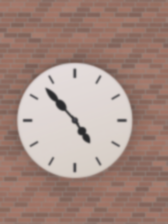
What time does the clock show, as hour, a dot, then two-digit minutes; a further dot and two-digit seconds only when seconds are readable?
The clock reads 4.53
